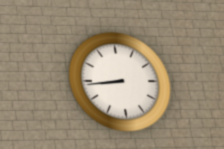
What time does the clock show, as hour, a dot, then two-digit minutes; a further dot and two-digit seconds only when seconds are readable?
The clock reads 8.44
